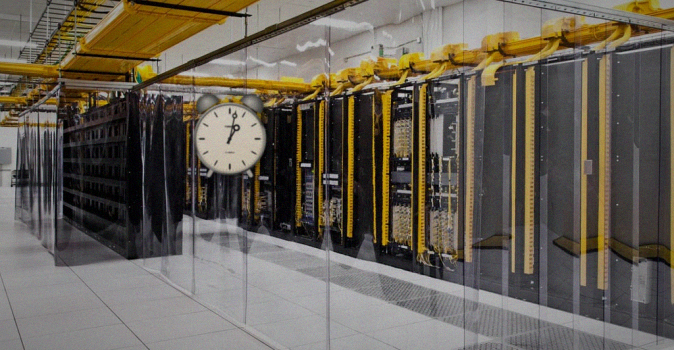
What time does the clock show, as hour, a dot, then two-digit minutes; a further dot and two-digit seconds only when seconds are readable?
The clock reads 1.02
